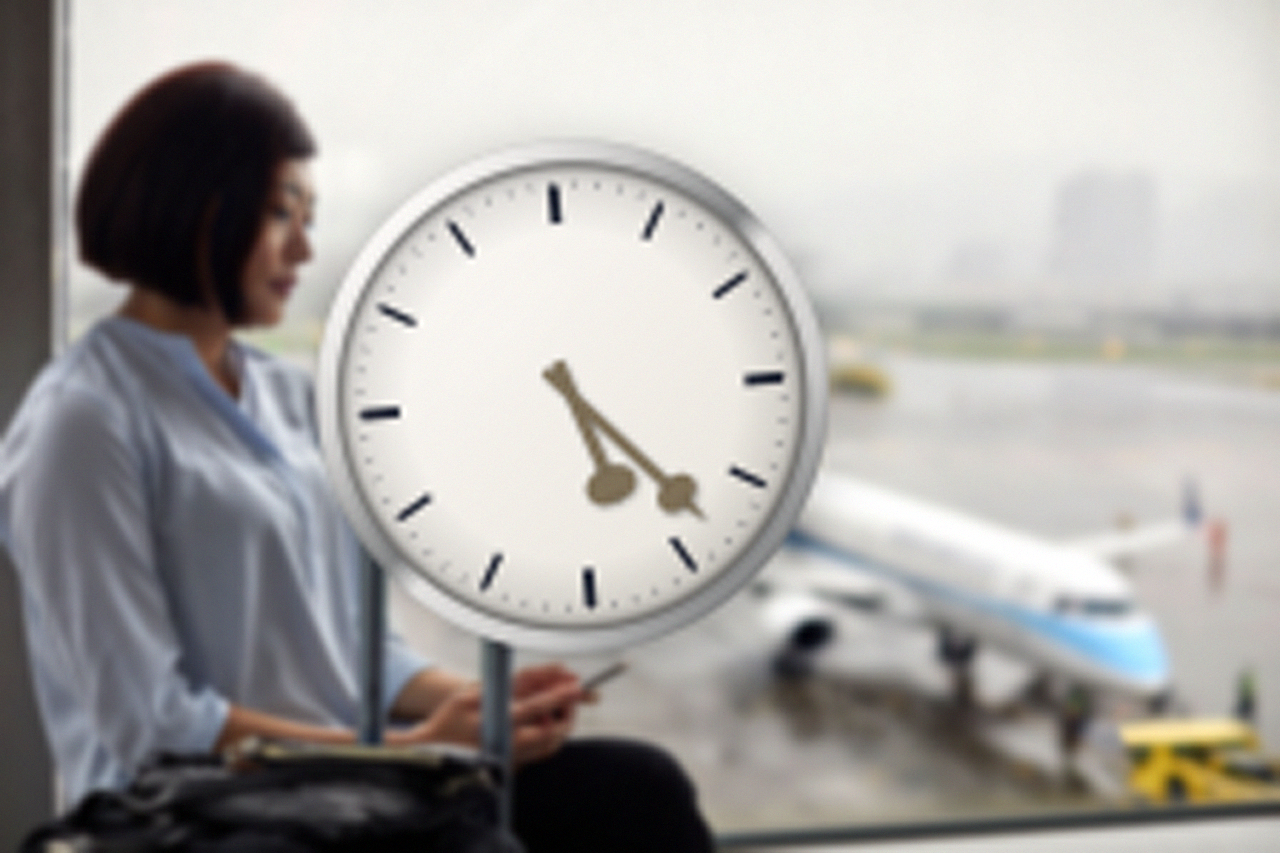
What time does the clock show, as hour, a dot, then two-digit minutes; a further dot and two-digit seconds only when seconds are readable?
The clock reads 5.23
